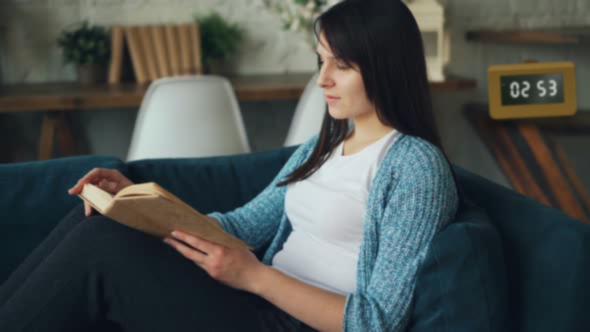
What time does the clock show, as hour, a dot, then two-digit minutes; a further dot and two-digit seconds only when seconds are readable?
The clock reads 2.53
